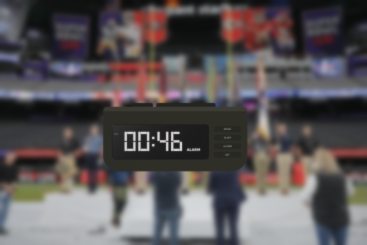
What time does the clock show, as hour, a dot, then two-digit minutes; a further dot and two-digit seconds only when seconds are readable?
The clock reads 0.46
